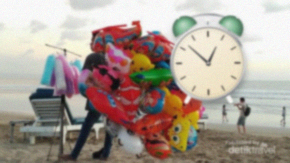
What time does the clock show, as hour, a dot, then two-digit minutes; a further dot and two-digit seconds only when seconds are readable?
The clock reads 12.52
